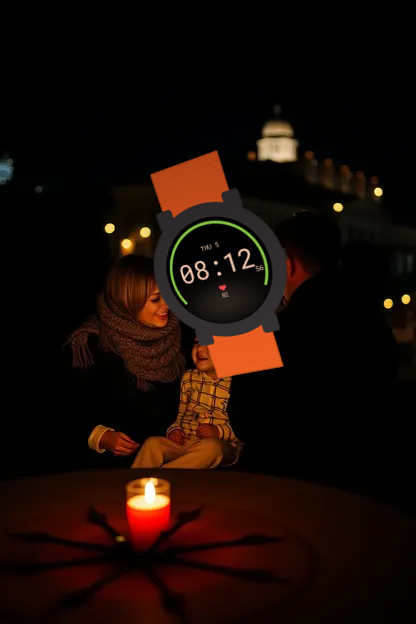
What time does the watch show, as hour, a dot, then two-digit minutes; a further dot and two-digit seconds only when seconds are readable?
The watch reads 8.12
